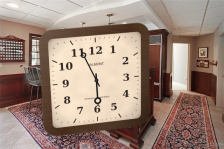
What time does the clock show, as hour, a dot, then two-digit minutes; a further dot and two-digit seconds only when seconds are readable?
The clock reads 5.56
